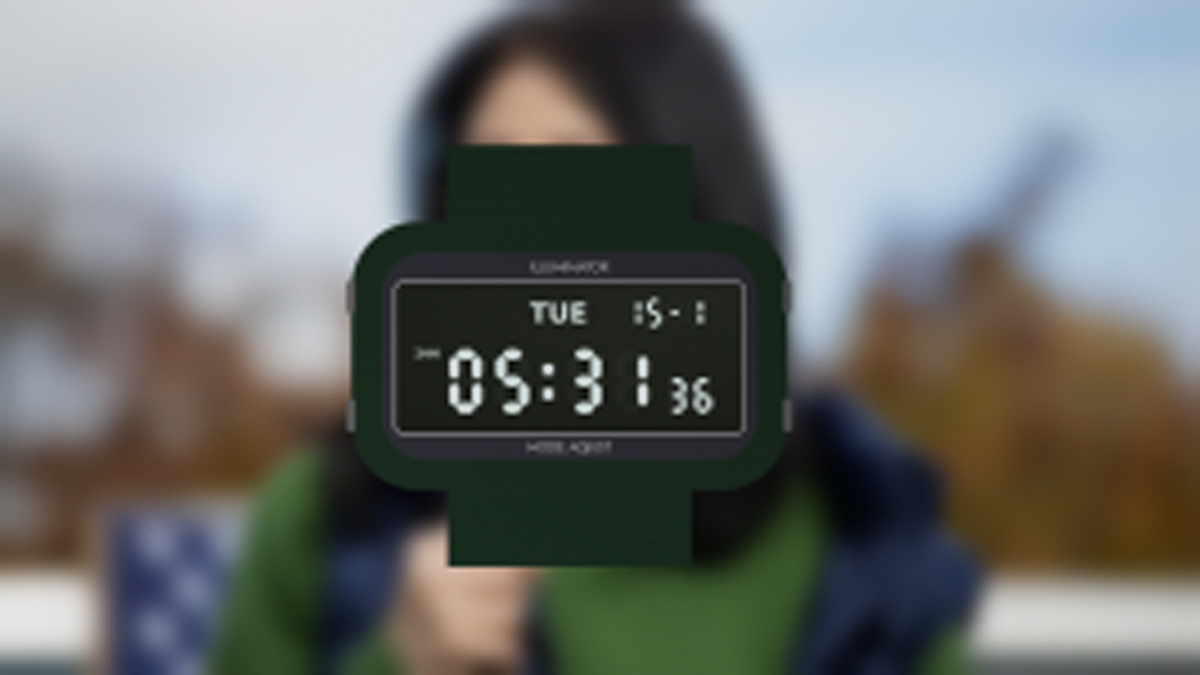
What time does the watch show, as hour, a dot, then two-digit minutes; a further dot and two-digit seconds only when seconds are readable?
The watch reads 5.31.36
